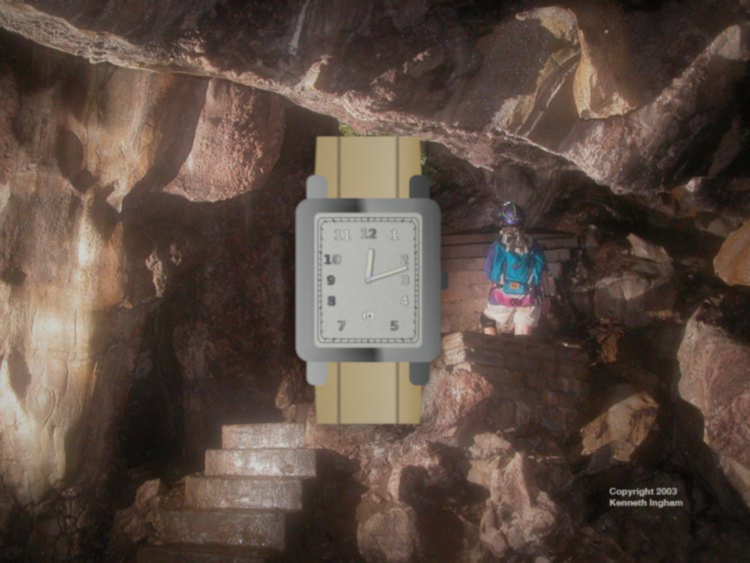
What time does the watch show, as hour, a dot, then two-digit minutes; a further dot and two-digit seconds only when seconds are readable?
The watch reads 12.12
